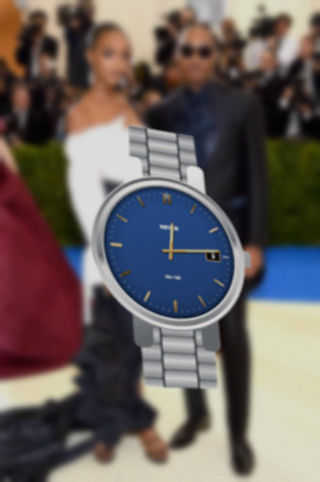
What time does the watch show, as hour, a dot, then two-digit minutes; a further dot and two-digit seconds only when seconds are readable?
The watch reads 12.14
